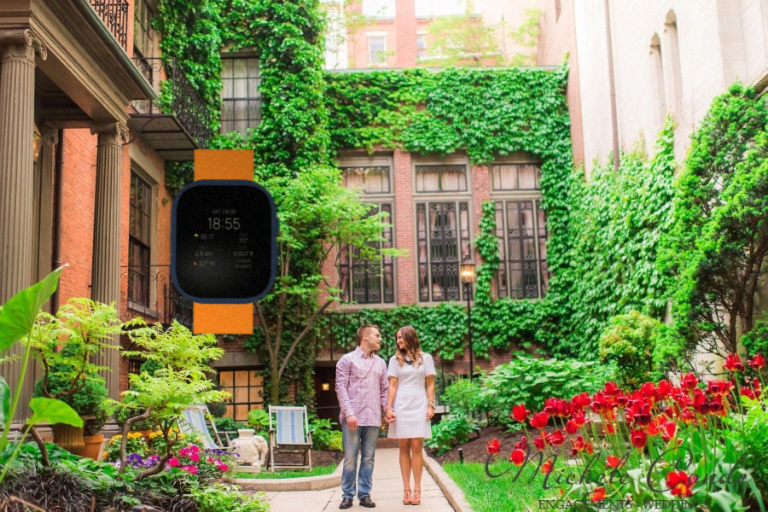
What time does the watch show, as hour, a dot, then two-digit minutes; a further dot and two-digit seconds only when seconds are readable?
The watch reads 18.55
